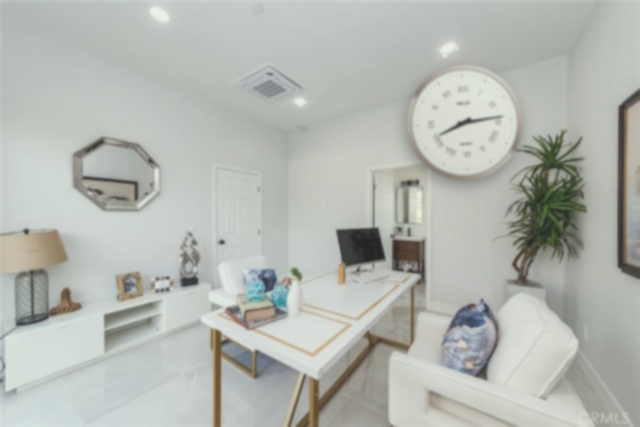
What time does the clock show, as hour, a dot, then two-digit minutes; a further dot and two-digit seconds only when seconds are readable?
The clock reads 8.14
